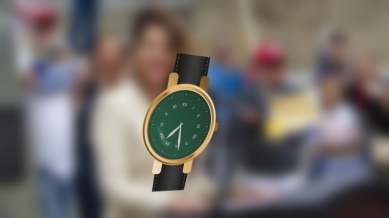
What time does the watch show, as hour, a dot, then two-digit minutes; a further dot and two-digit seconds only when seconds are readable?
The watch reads 7.29
